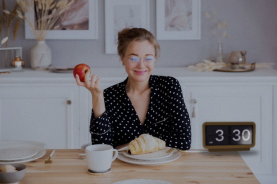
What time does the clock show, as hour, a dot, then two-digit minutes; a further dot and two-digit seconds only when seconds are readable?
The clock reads 3.30
